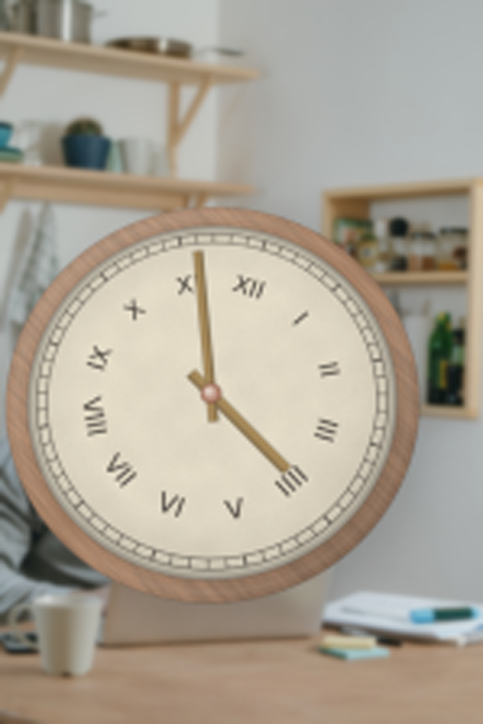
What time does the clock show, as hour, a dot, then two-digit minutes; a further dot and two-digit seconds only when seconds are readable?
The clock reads 3.56
